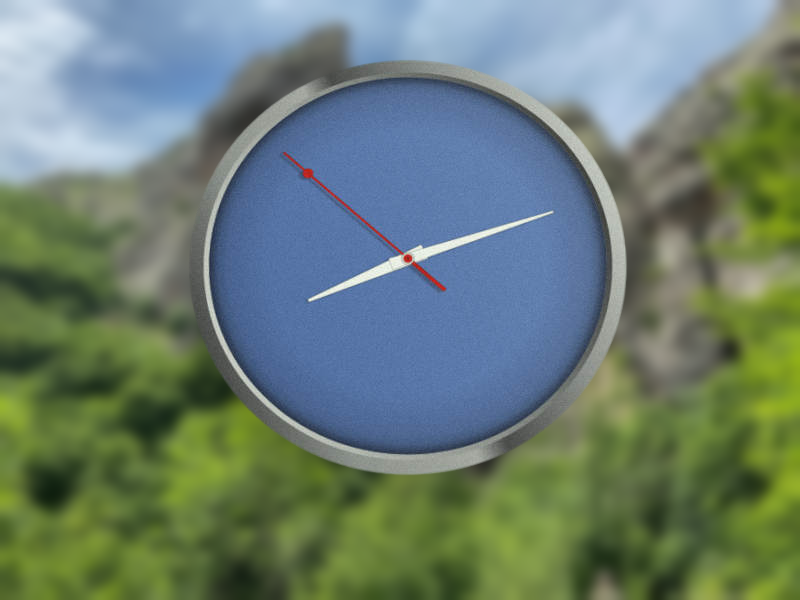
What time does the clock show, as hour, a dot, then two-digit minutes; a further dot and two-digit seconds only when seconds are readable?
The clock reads 8.11.52
